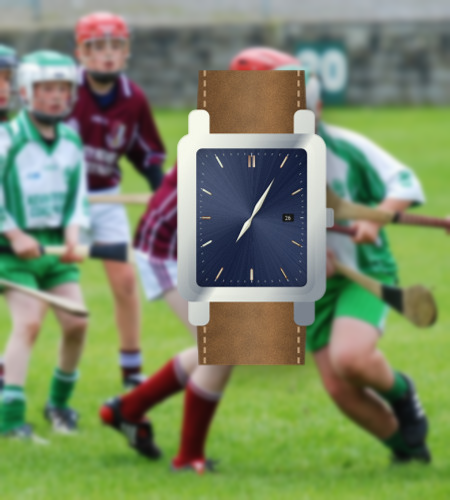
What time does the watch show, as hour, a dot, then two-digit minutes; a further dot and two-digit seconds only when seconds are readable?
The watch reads 7.05
